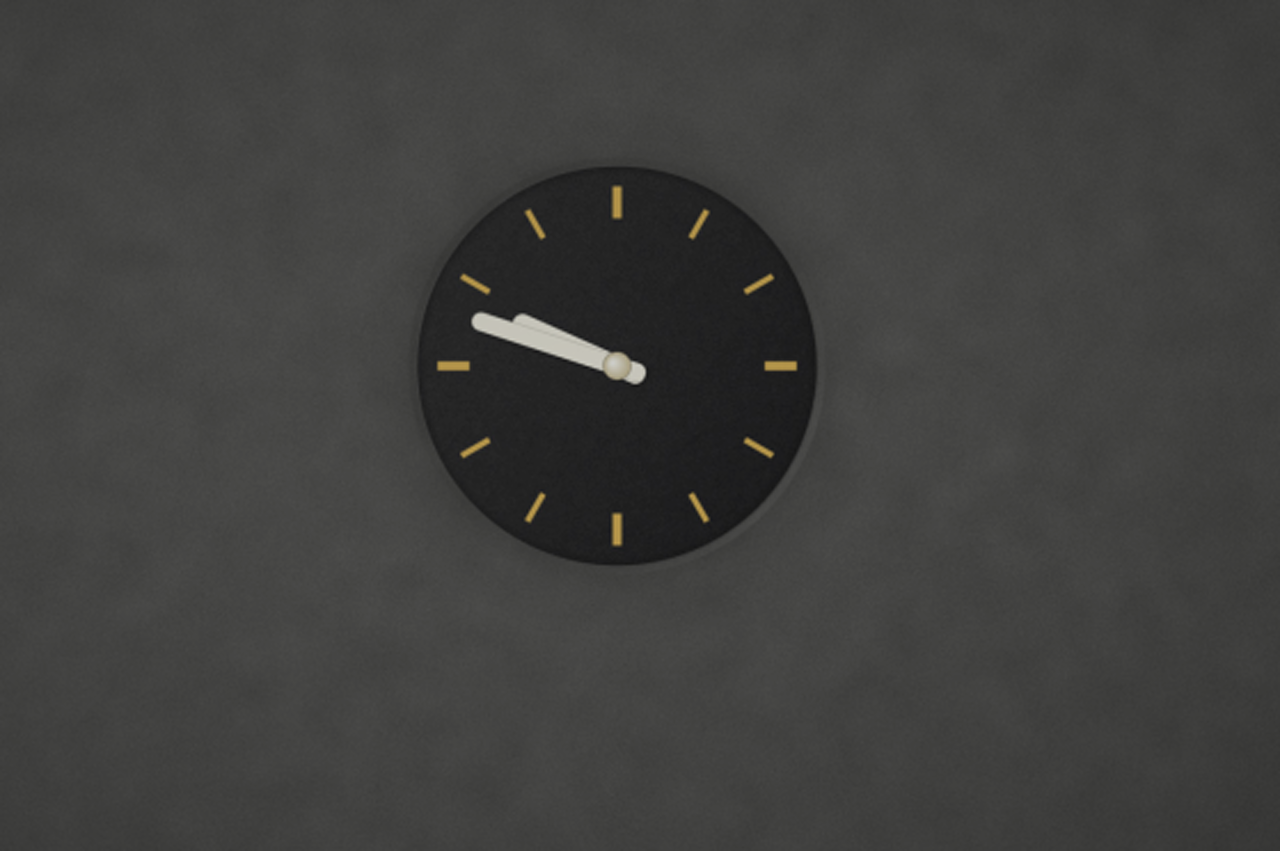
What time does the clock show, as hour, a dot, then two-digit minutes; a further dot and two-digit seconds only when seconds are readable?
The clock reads 9.48
